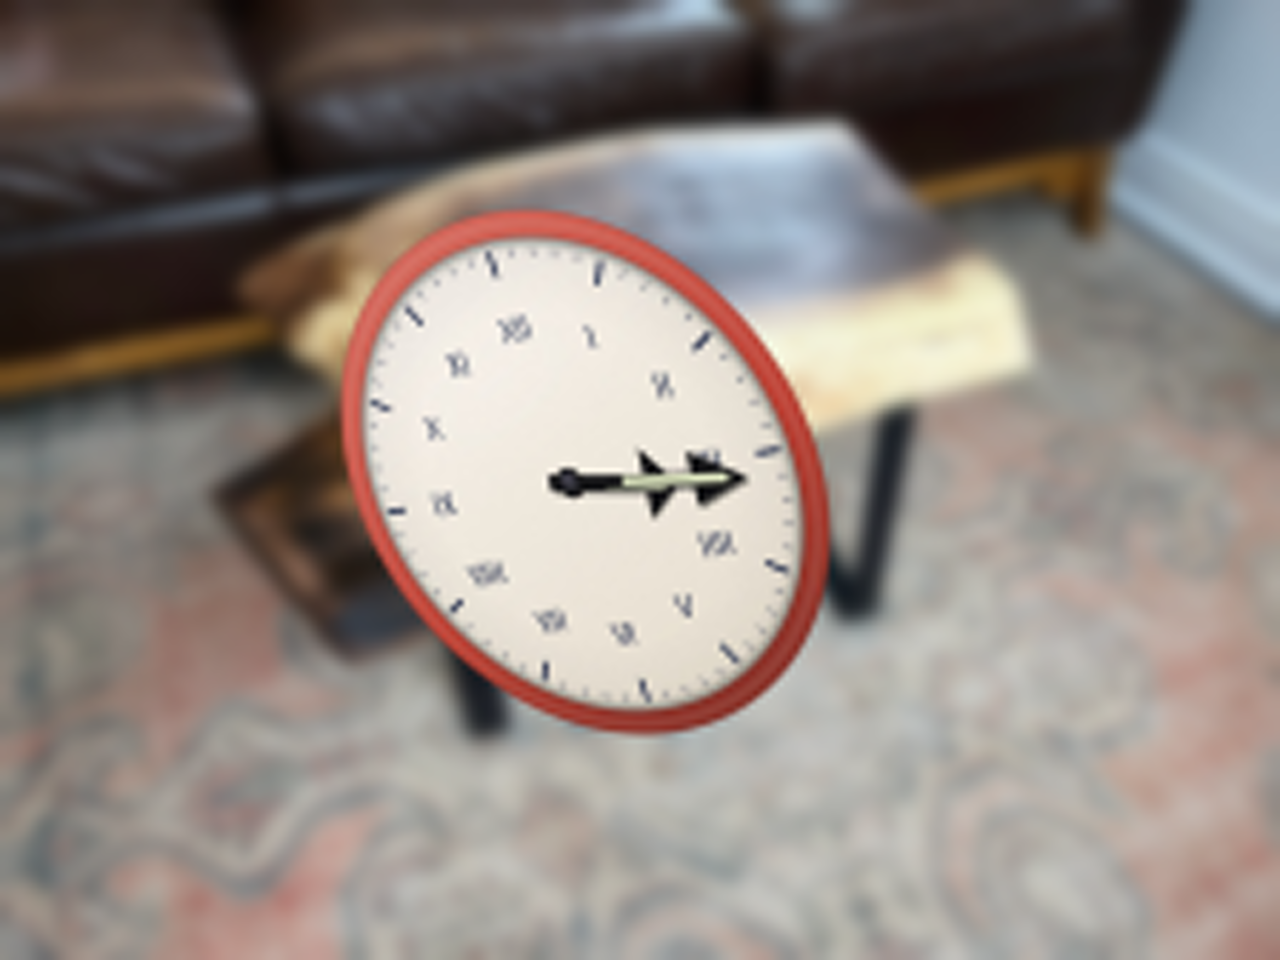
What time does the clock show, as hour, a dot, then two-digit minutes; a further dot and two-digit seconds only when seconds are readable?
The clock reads 3.16
